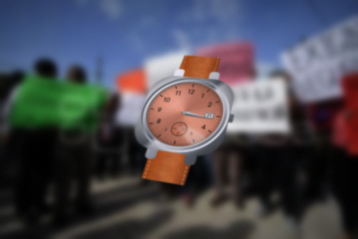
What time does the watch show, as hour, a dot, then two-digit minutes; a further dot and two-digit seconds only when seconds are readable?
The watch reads 3.16
